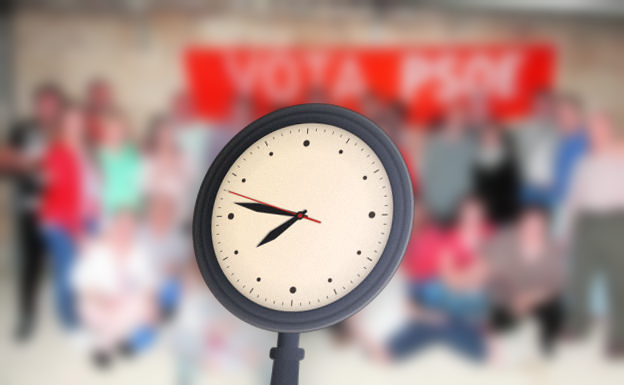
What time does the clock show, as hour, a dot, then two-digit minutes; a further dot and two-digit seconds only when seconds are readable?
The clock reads 7.46.48
